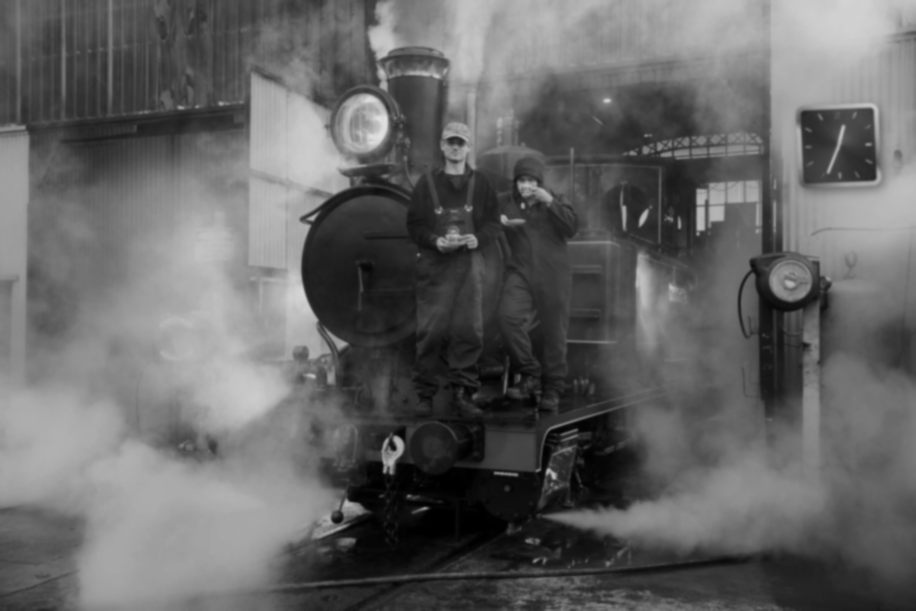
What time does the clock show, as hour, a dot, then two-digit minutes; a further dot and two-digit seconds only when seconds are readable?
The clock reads 12.34
